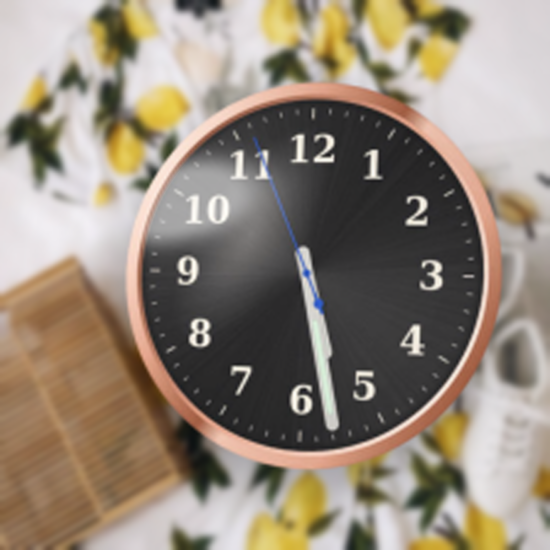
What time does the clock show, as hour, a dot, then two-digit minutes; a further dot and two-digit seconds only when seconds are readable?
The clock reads 5.27.56
